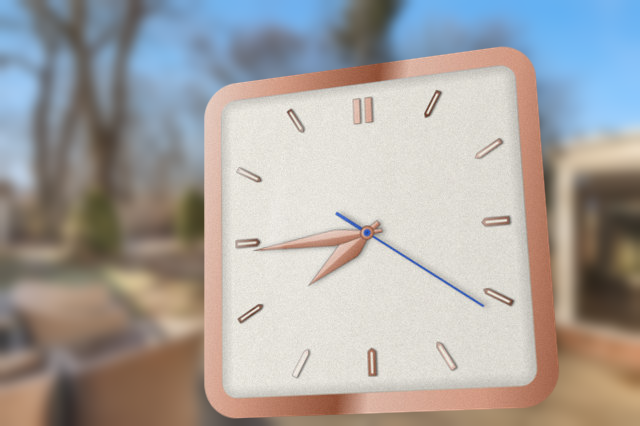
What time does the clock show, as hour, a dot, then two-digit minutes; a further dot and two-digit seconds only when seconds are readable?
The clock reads 7.44.21
